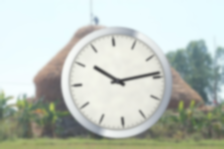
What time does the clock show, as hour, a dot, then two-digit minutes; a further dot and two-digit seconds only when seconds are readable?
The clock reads 10.14
